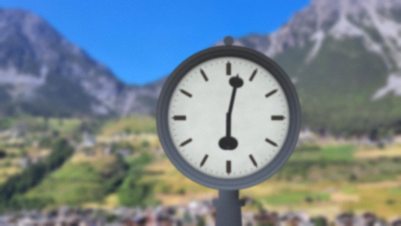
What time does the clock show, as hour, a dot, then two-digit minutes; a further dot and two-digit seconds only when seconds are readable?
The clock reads 6.02
